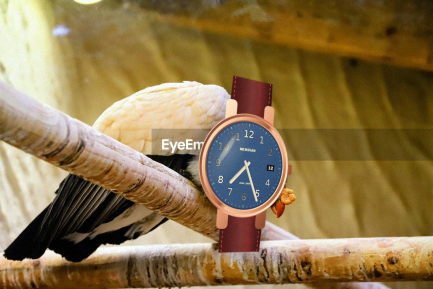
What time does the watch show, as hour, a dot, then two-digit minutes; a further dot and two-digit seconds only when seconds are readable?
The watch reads 7.26
